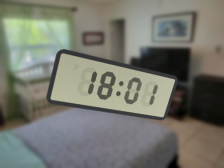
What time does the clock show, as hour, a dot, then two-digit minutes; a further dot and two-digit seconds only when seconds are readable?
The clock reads 18.01
